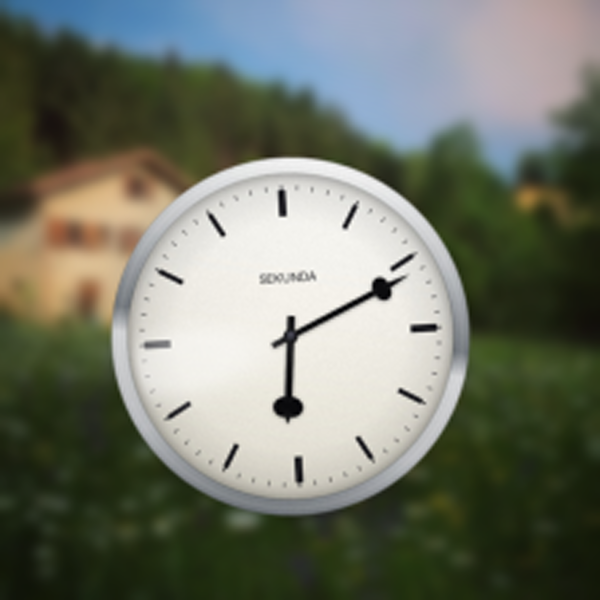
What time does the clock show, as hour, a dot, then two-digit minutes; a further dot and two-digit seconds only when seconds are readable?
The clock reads 6.11
